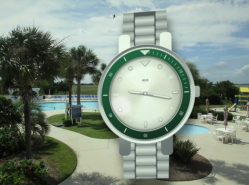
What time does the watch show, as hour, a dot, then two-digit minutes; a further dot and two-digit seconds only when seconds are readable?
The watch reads 9.17
